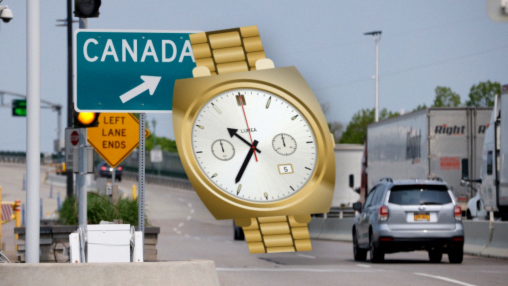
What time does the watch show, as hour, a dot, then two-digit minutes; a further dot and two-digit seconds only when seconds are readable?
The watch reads 10.36
